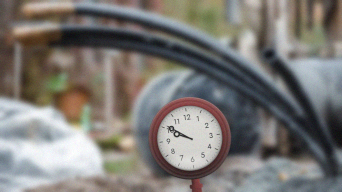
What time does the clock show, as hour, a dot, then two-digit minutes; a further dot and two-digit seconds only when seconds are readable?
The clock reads 9.51
